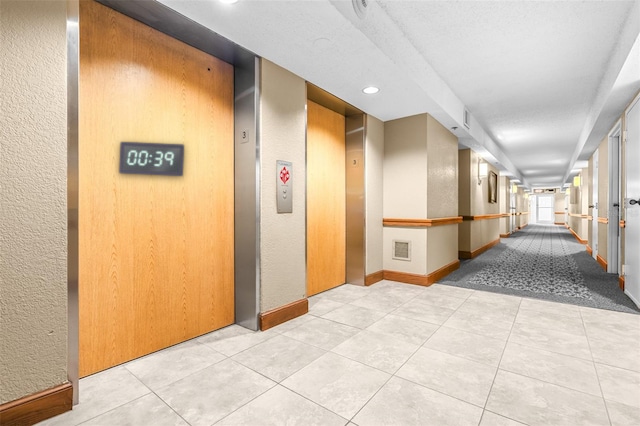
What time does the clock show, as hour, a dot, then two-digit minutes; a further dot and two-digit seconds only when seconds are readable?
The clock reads 0.39
